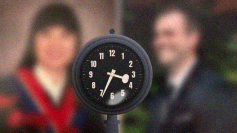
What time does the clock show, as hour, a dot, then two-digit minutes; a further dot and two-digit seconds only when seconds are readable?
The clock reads 3.34
